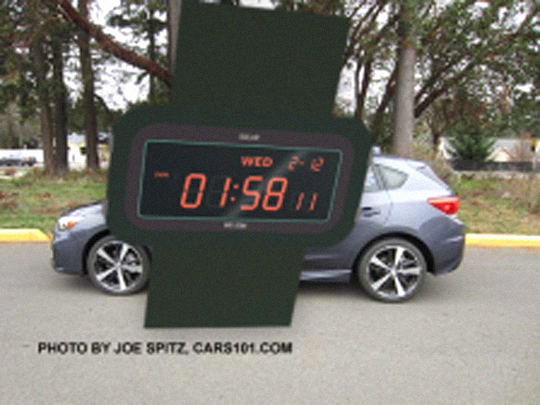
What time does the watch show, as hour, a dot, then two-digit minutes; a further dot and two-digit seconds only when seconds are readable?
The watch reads 1.58.11
